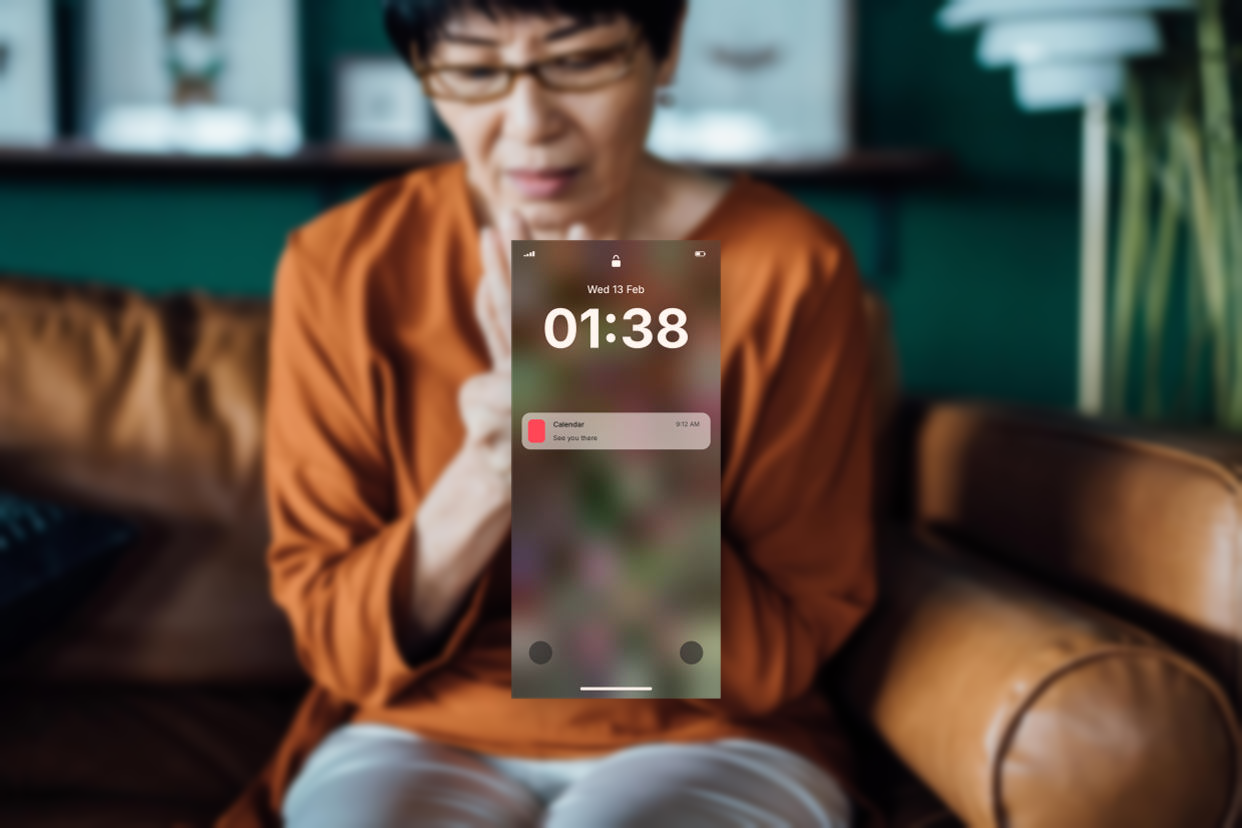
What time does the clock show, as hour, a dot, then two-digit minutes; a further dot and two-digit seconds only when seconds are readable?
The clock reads 1.38
